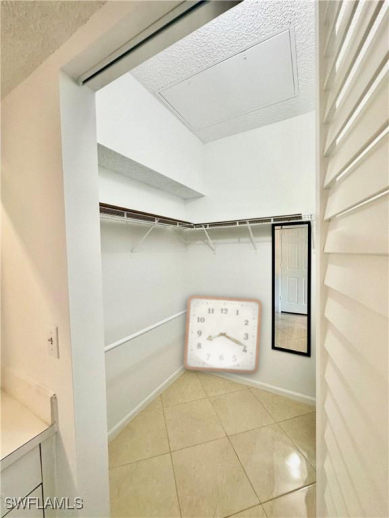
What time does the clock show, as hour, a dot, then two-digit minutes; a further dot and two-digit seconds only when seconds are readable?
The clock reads 8.19
